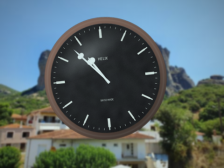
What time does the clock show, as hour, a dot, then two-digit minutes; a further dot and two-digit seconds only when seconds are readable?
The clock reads 10.53
